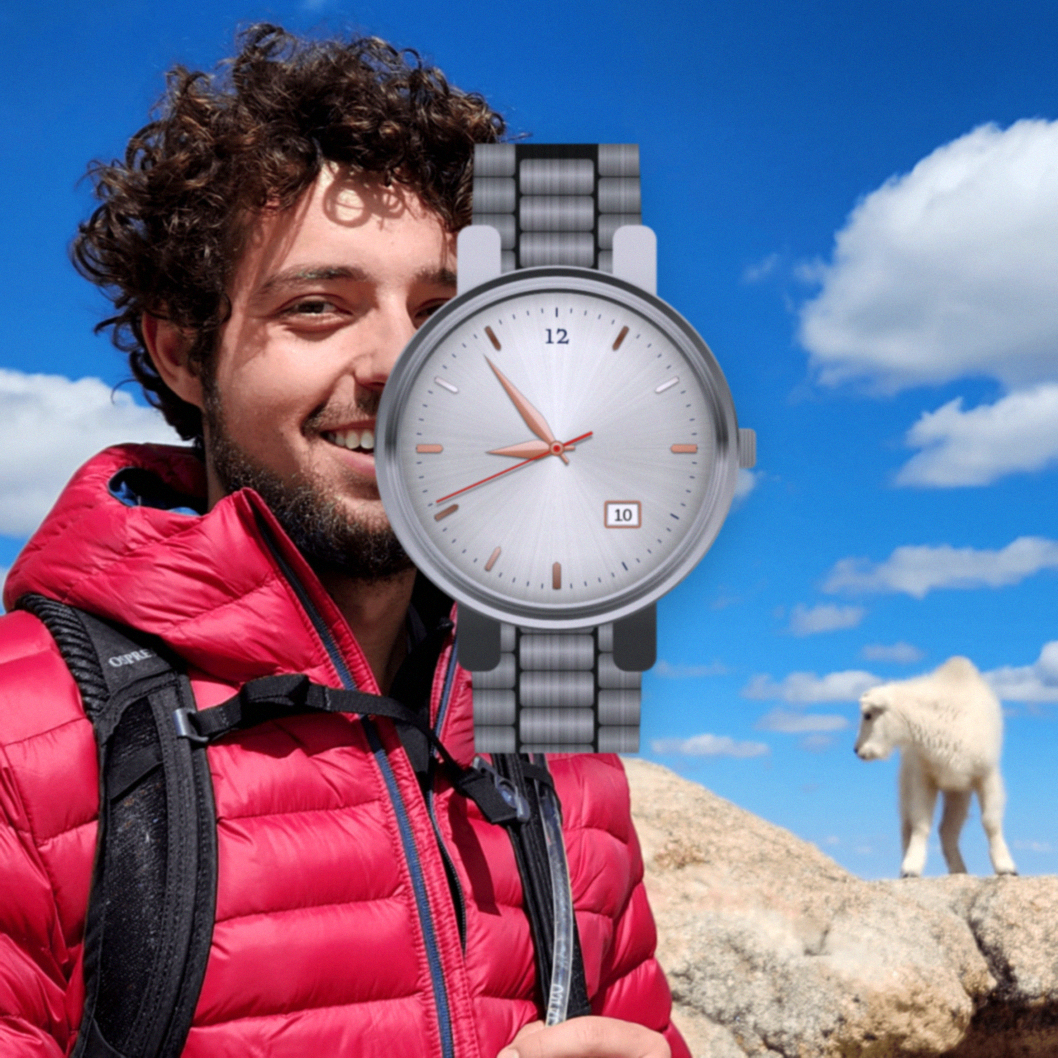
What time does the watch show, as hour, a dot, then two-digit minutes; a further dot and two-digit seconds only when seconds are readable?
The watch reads 8.53.41
